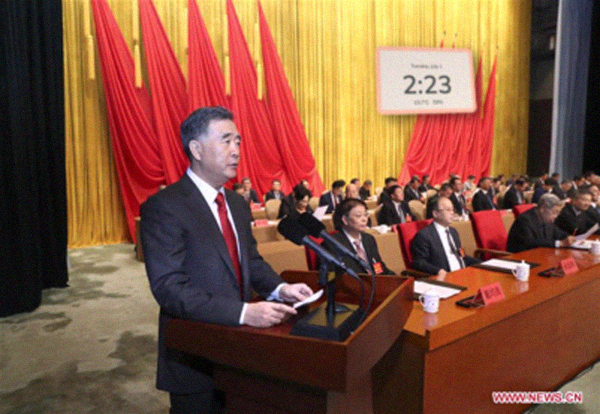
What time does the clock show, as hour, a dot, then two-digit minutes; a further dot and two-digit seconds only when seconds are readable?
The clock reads 2.23
